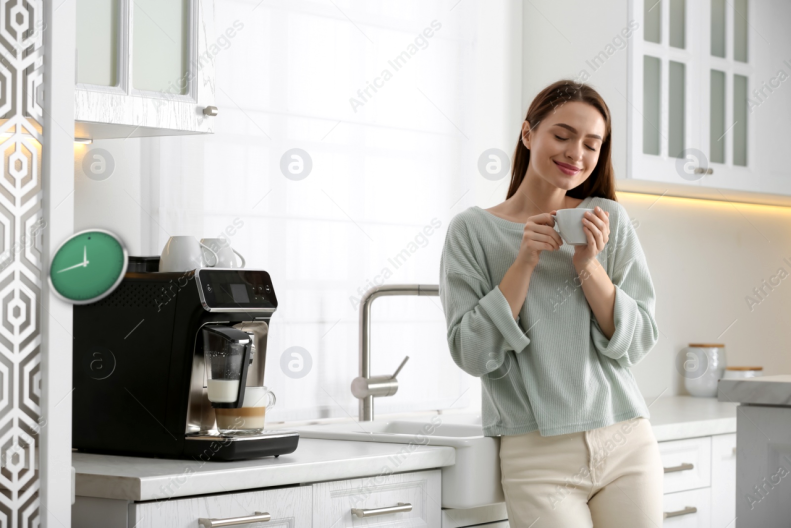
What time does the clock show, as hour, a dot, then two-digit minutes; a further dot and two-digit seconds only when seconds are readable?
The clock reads 11.42
